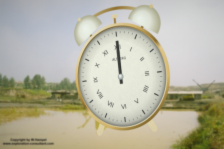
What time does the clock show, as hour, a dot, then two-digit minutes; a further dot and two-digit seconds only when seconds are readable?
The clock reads 12.00
